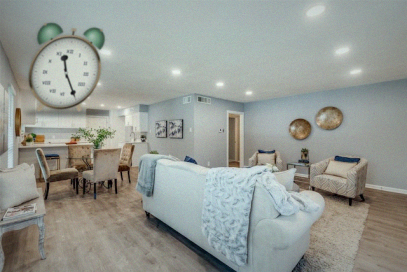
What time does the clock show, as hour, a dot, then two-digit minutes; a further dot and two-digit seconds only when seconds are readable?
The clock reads 11.25
